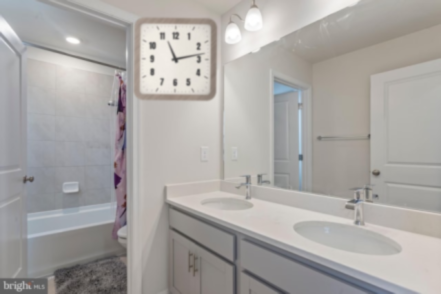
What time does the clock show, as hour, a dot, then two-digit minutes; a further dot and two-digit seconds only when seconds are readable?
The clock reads 11.13
